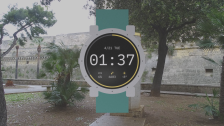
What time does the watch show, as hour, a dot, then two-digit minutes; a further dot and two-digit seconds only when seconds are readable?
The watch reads 1.37
